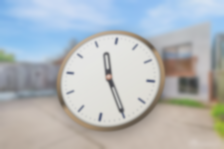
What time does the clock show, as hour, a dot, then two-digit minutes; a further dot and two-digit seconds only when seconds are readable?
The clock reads 11.25
